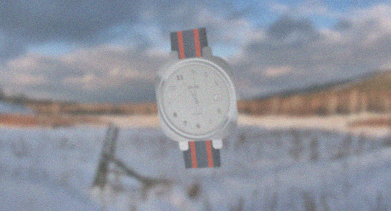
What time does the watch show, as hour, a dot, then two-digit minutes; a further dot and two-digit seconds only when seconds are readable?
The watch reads 11.00
